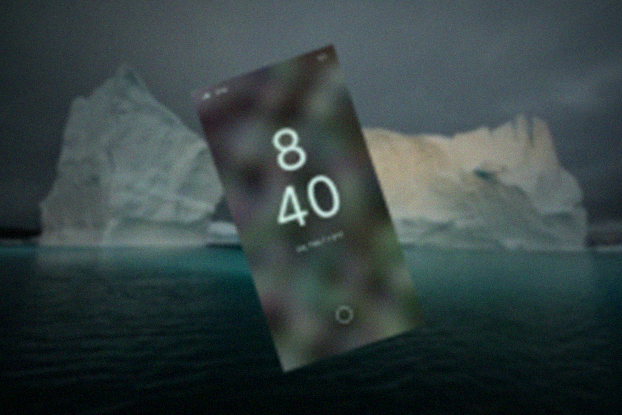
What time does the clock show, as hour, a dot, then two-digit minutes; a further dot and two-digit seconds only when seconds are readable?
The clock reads 8.40
